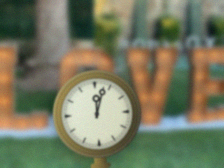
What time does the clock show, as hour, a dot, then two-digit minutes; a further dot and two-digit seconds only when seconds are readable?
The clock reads 12.03
